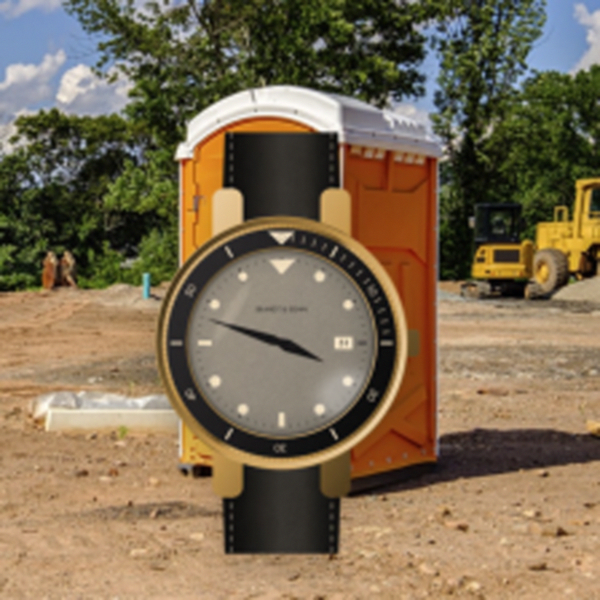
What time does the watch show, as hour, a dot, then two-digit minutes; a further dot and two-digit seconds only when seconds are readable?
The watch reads 3.48
